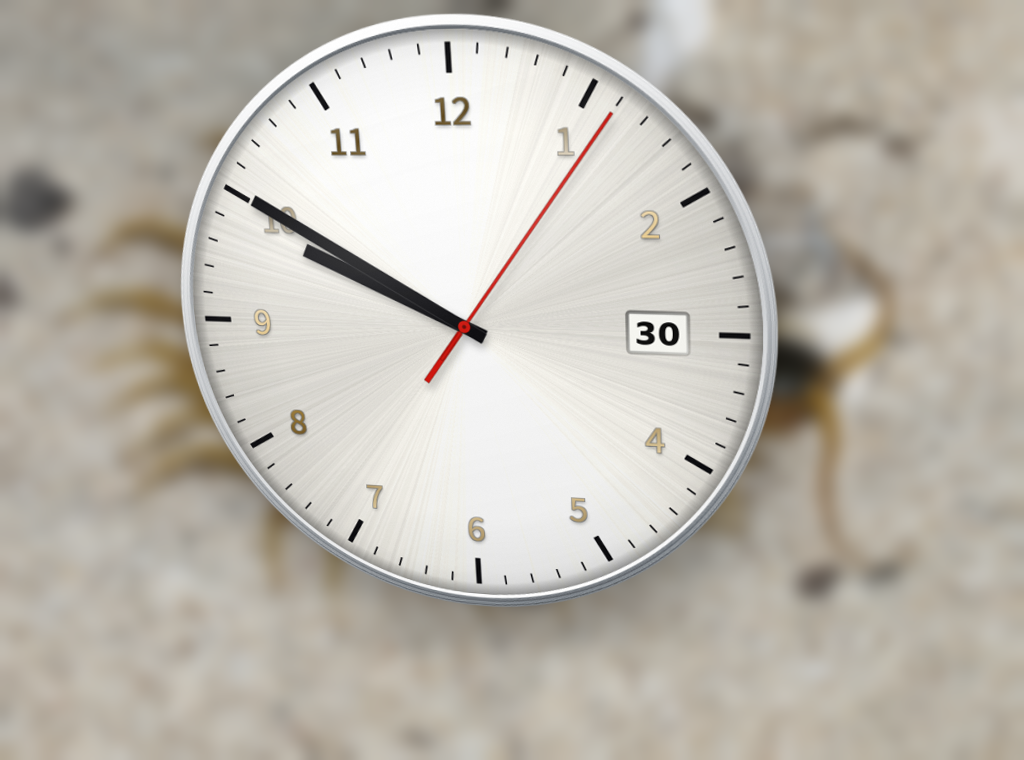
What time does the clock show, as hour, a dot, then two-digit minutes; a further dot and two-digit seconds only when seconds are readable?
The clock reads 9.50.06
